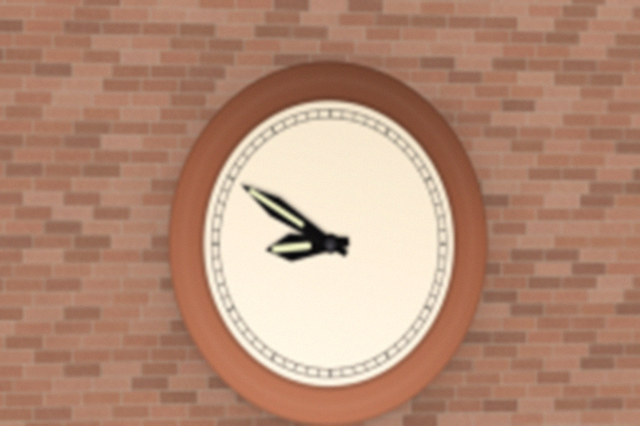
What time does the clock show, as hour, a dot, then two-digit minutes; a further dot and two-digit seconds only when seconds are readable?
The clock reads 8.50
